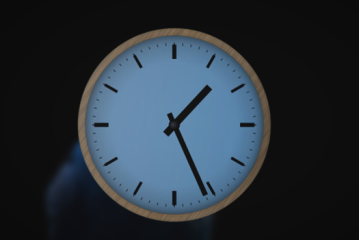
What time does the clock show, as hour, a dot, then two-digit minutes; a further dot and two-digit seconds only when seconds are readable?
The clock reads 1.26
